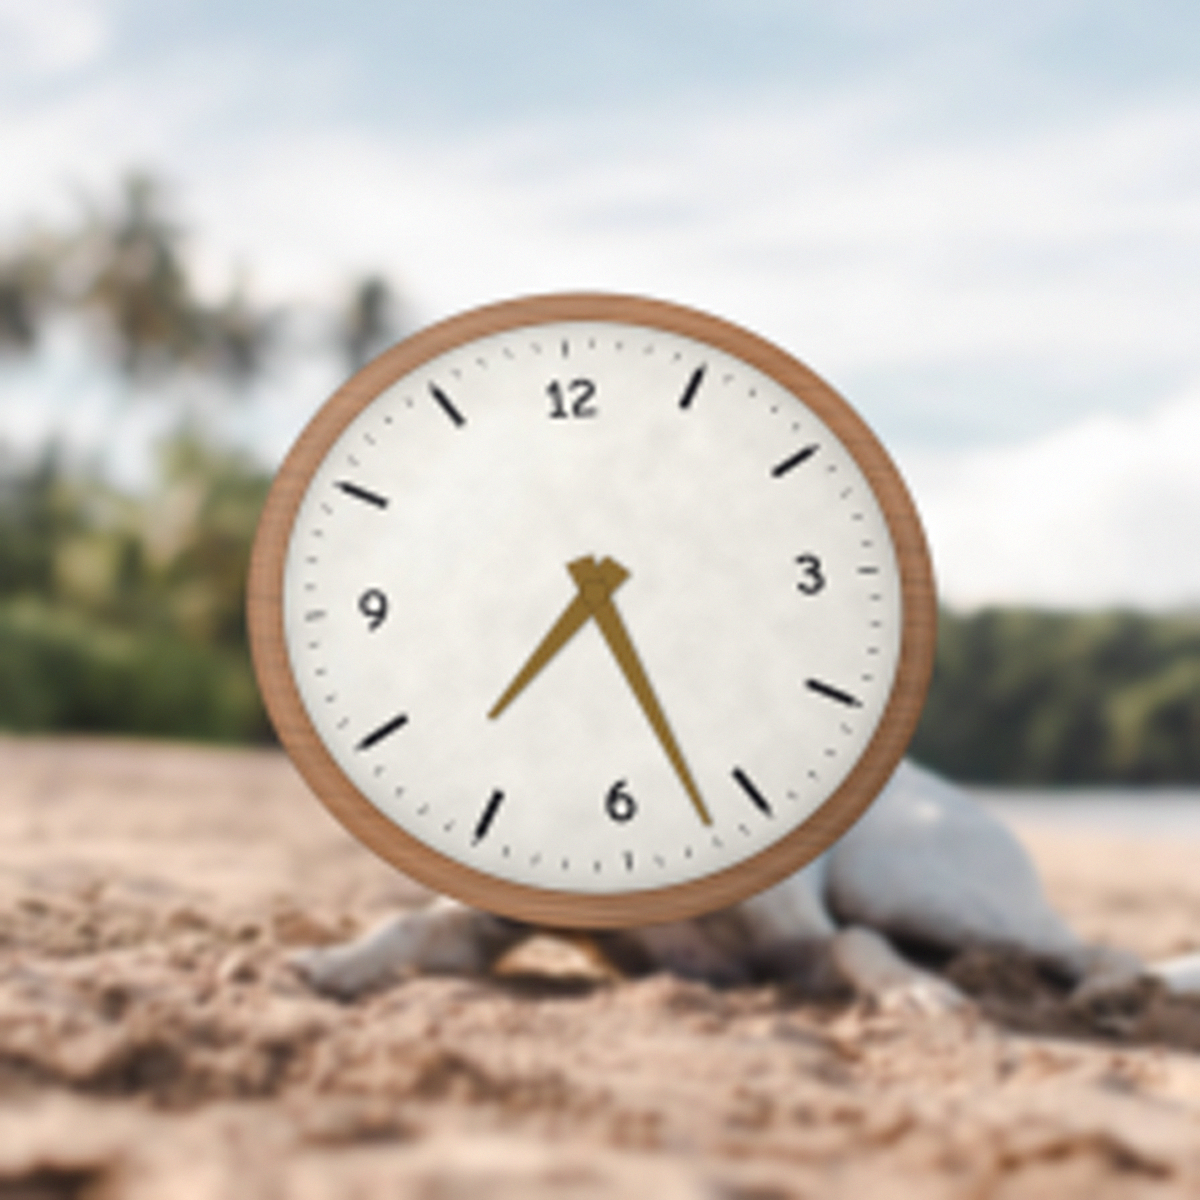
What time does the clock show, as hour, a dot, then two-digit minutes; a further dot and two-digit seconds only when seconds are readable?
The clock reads 7.27
